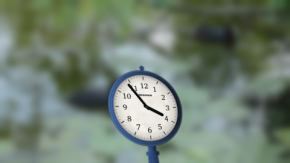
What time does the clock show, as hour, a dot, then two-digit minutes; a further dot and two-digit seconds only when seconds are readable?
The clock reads 3.54
